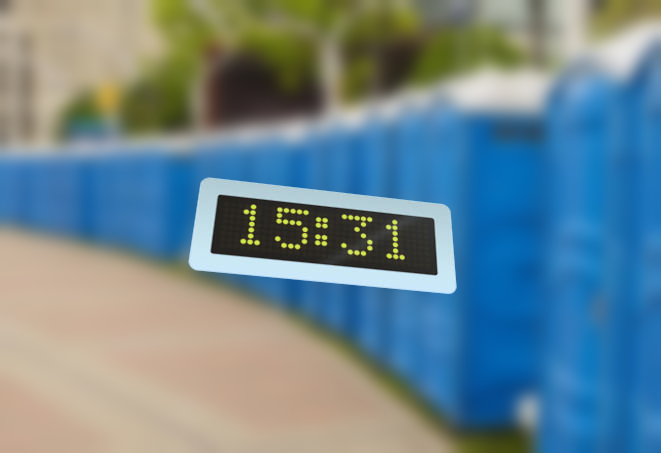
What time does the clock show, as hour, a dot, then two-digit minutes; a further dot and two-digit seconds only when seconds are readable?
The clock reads 15.31
